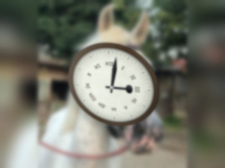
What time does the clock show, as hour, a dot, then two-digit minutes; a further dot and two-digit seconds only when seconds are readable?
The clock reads 3.02
